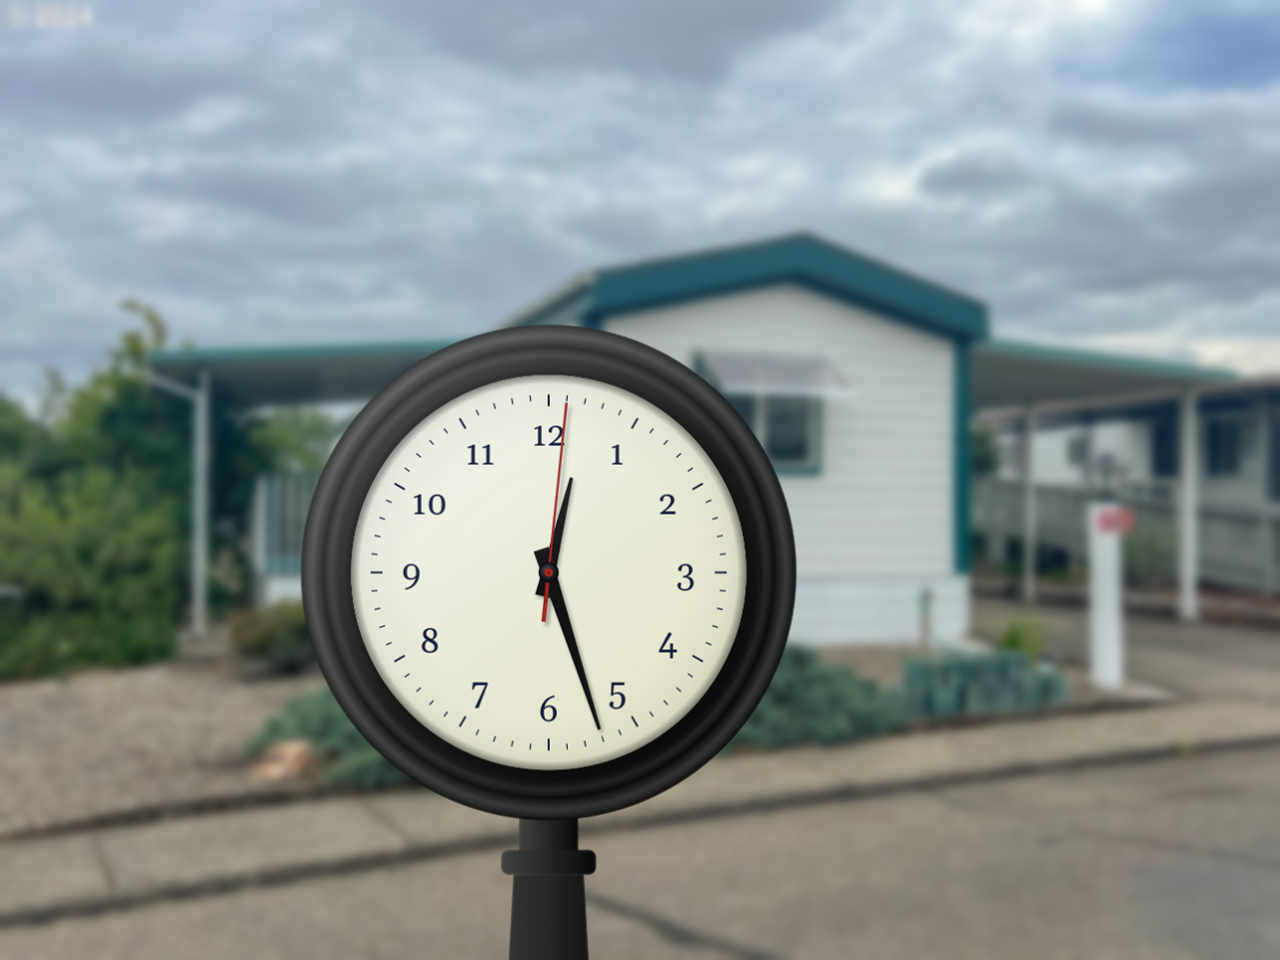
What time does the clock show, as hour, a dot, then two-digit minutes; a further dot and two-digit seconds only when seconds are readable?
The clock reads 12.27.01
